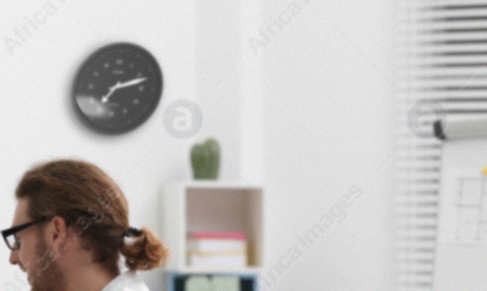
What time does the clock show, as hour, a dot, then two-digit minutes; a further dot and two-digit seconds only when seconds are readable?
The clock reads 7.12
